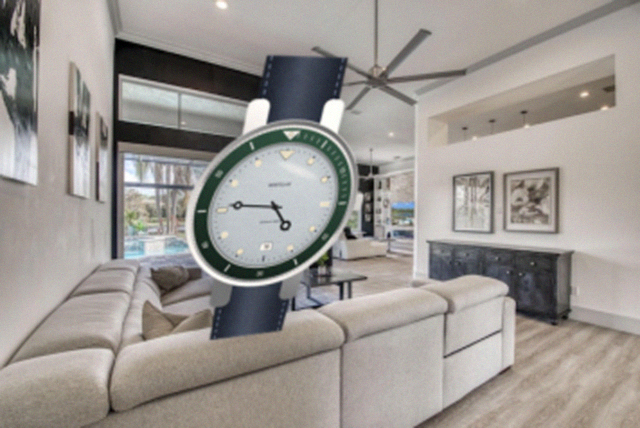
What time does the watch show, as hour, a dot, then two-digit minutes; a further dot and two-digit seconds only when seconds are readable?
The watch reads 4.46
